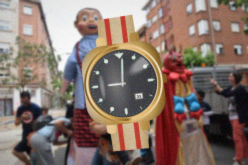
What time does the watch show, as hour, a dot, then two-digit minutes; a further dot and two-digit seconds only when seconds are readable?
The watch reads 9.01
